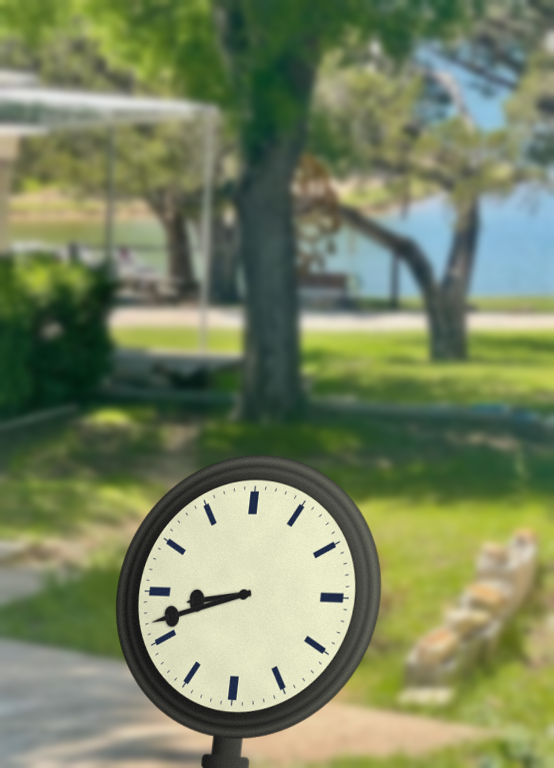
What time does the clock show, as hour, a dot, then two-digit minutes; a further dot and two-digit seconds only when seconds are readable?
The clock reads 8.42
